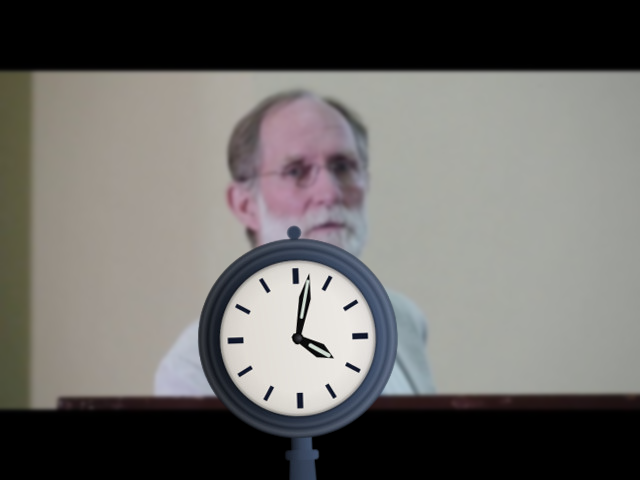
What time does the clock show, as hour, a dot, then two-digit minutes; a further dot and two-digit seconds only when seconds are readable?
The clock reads 4.02
